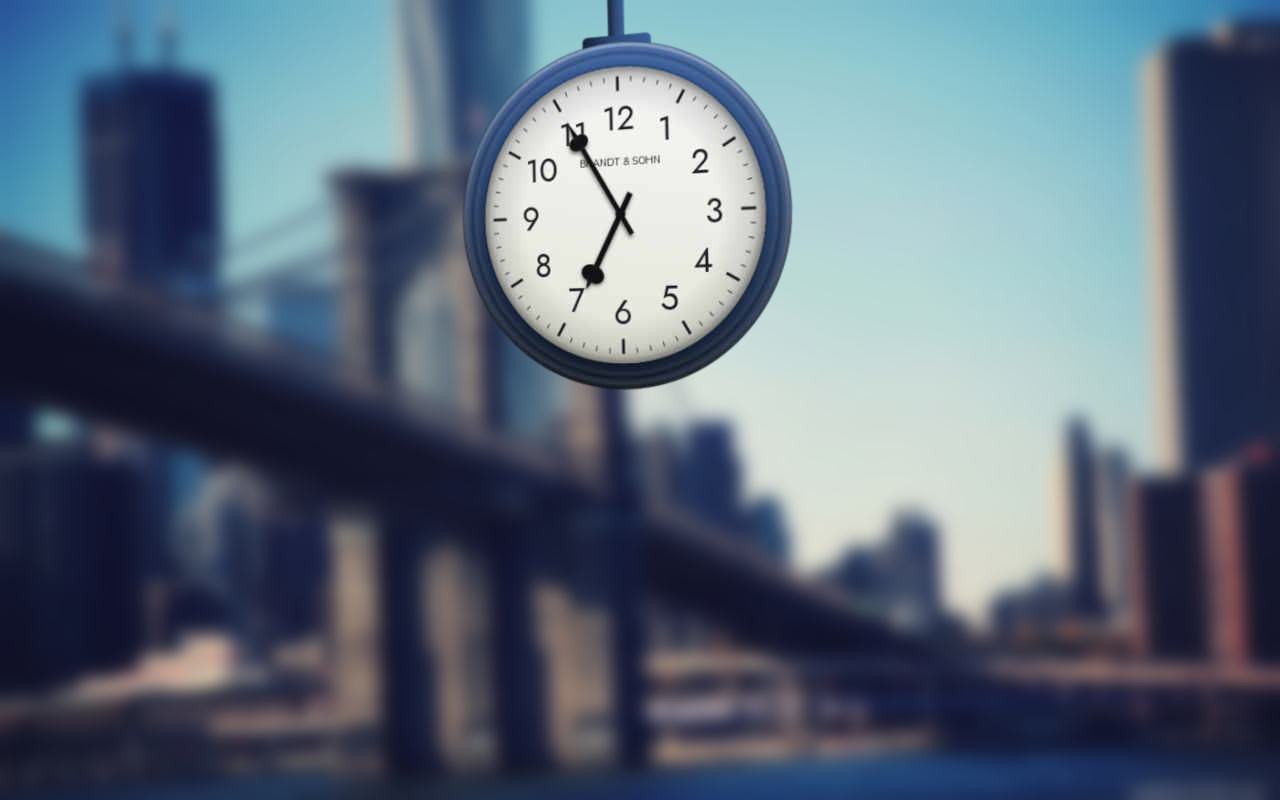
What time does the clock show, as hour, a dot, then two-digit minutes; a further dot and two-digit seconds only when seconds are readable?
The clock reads 6.55
